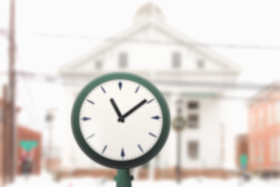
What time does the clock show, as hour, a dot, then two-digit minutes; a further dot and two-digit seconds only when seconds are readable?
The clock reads 11.09
